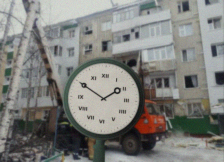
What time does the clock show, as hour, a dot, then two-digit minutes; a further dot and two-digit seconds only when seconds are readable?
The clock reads 1.50
